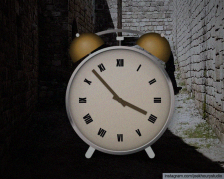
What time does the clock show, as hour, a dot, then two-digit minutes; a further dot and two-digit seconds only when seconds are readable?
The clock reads 3.53
